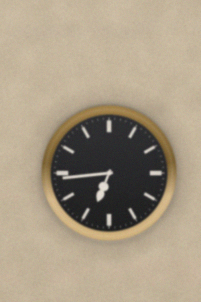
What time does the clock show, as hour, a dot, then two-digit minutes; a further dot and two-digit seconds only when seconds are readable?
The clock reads 6.44
